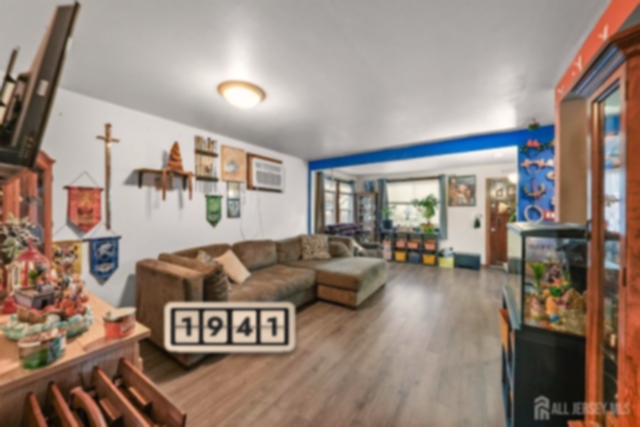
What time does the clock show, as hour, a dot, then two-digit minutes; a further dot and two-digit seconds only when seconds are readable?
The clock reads 19.41
